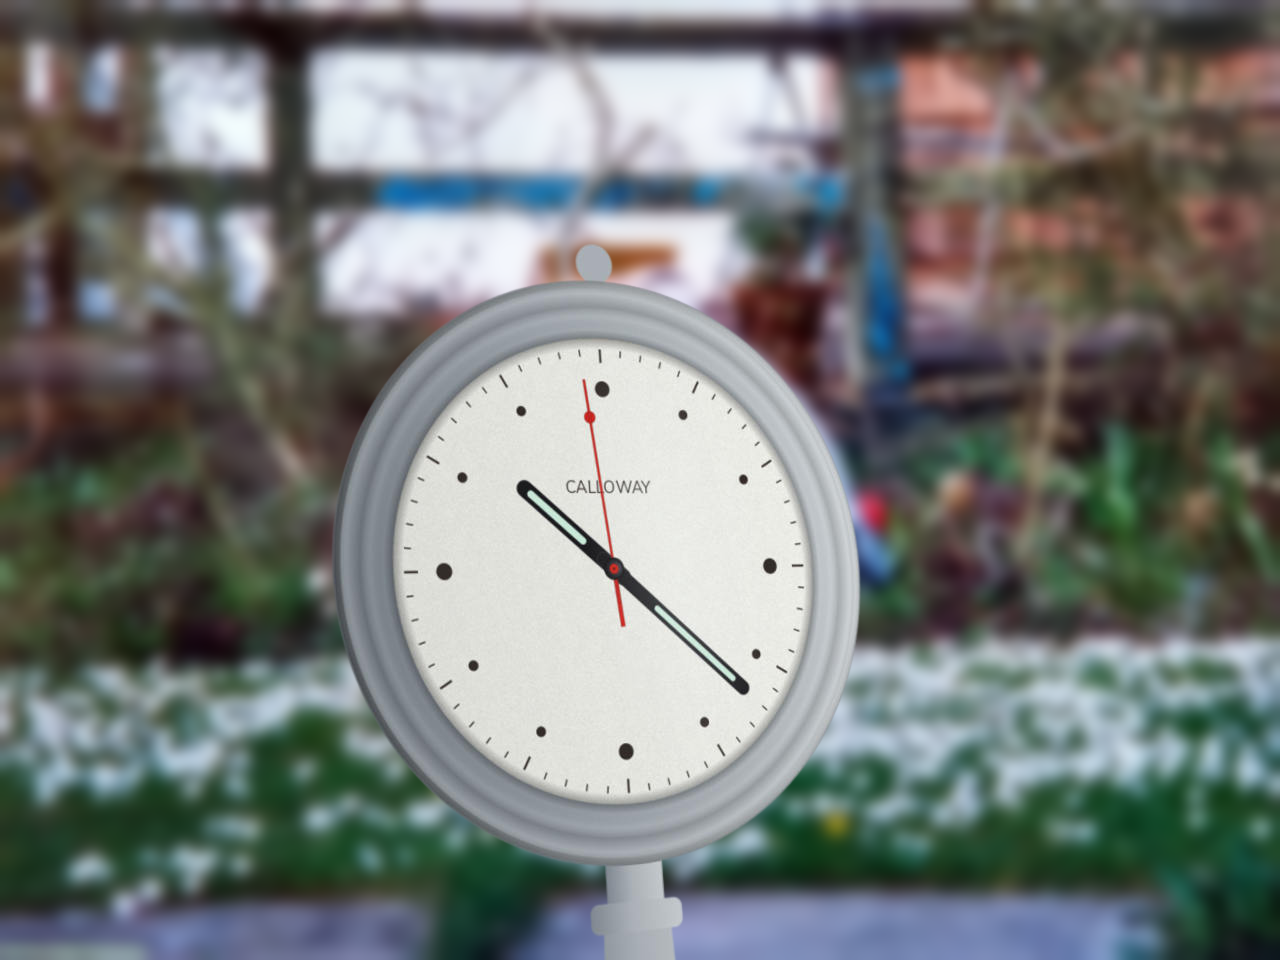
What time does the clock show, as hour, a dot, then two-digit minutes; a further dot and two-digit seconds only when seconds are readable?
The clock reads 10.21.59
